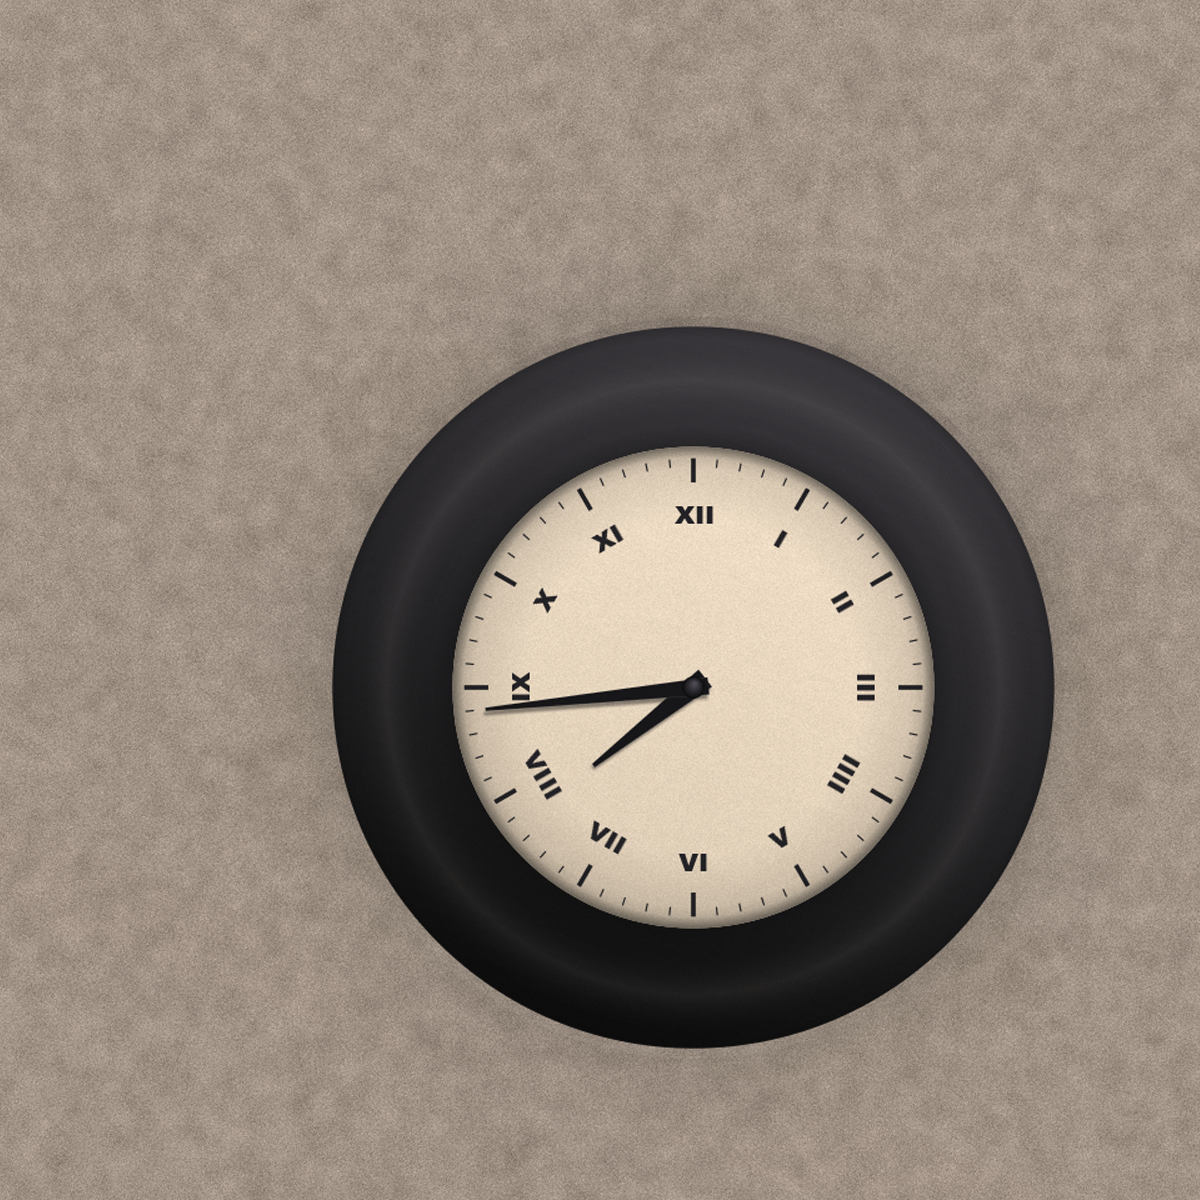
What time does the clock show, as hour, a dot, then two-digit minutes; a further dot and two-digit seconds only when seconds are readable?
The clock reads 7.44
